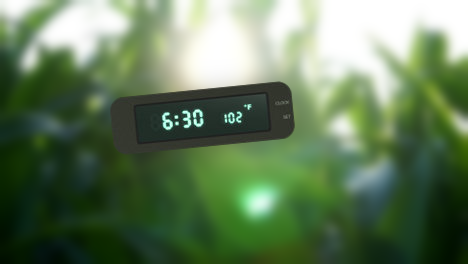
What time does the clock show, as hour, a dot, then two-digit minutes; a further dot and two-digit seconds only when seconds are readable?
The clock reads 6.30
